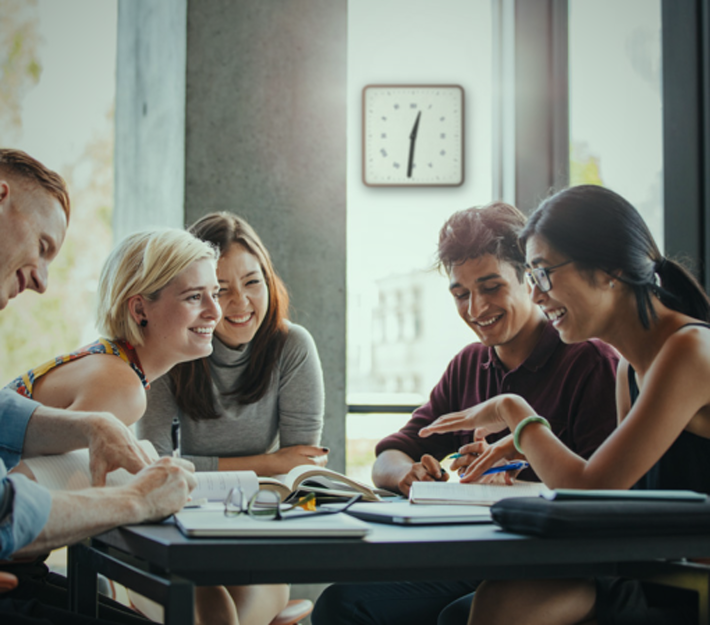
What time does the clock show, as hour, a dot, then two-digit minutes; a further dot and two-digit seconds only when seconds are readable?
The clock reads 12.31
